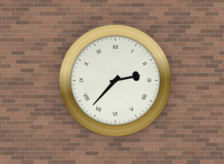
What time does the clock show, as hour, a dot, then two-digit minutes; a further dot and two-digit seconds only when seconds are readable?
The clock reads 2.37
